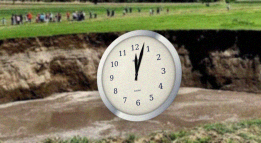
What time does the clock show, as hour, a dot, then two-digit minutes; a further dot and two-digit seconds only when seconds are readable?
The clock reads 12.03
